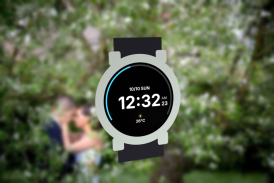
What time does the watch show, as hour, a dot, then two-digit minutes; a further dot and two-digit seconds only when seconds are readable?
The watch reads 12.32
